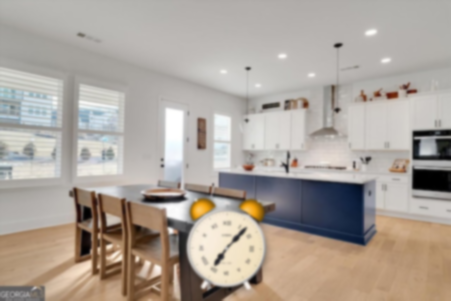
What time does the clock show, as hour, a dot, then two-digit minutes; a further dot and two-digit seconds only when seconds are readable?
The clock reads 7.07
